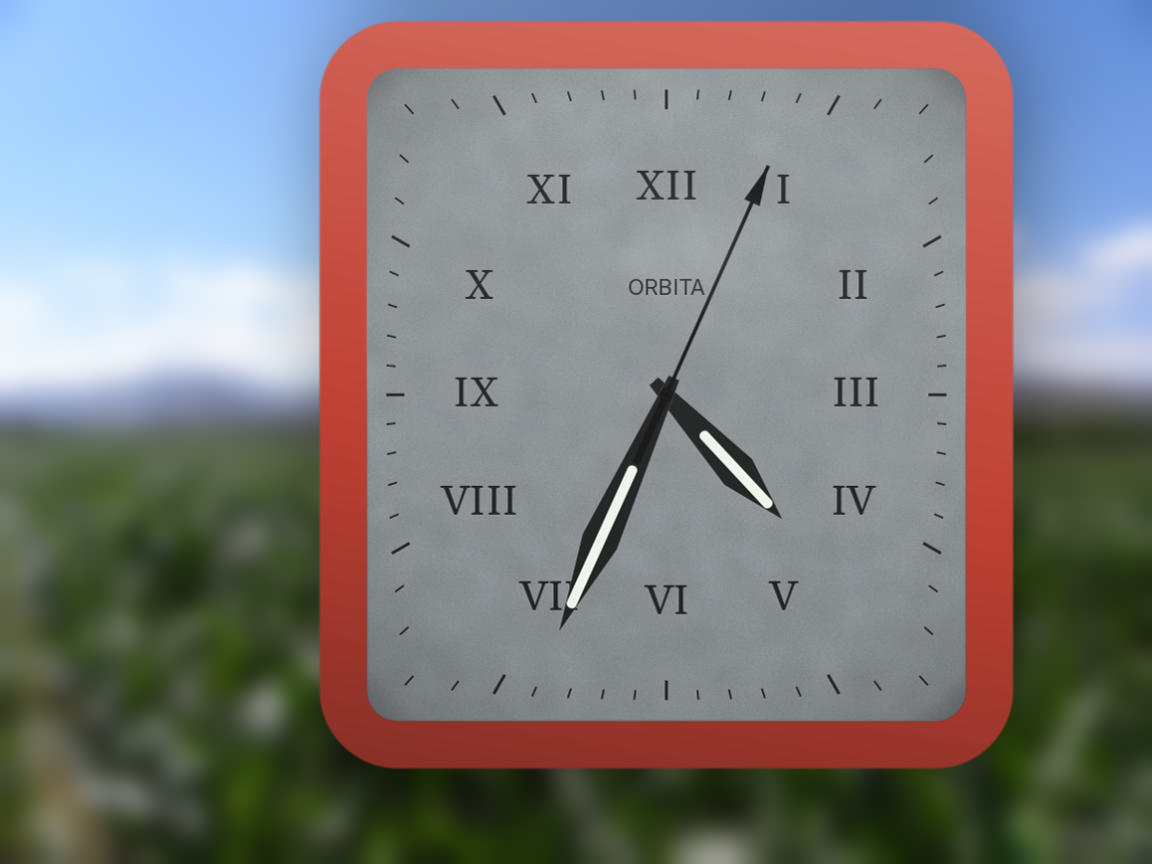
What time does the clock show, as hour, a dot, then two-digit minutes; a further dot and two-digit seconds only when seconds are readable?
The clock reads 4.34.04
